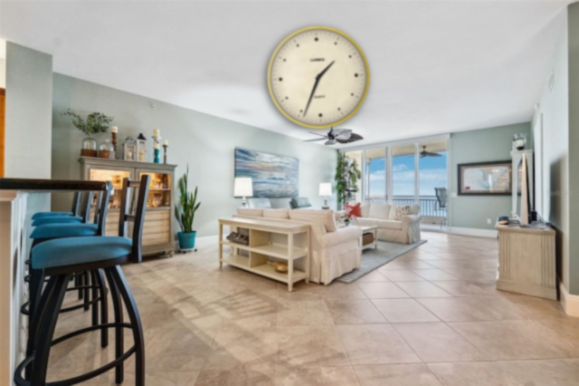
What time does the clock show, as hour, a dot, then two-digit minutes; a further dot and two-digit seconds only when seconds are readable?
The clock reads 1.34
